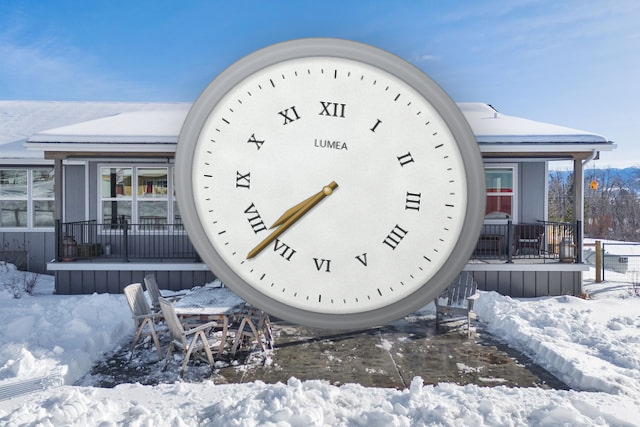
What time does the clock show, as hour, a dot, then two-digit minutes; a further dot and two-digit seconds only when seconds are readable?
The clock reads 7.37
